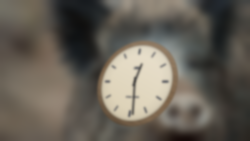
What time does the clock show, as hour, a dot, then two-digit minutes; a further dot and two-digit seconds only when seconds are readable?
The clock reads 12.29
